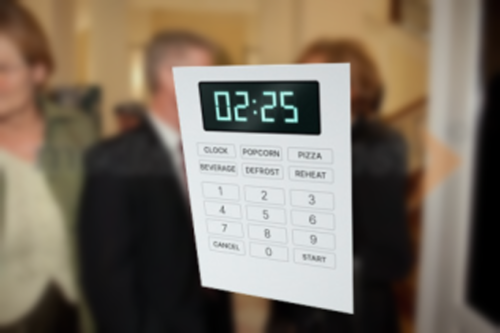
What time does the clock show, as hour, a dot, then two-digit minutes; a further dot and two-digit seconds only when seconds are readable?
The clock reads 2.25
